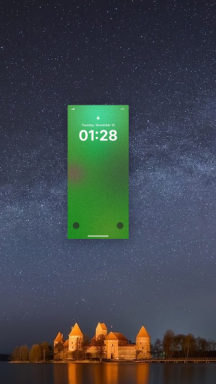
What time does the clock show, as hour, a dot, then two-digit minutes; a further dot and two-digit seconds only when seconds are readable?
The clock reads 1.28
